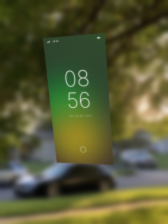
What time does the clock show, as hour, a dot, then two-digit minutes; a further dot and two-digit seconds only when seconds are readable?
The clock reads 8.56
